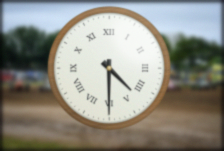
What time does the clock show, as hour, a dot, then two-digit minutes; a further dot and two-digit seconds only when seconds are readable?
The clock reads 4.30
